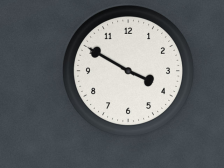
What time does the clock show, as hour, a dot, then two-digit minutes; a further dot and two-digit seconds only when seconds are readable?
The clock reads 3.50
